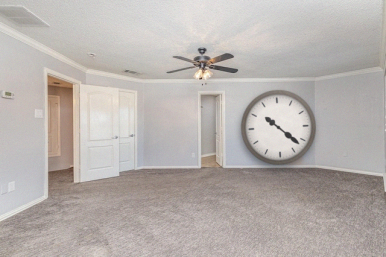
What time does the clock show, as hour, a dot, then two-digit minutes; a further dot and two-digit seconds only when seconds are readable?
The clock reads 10.22
